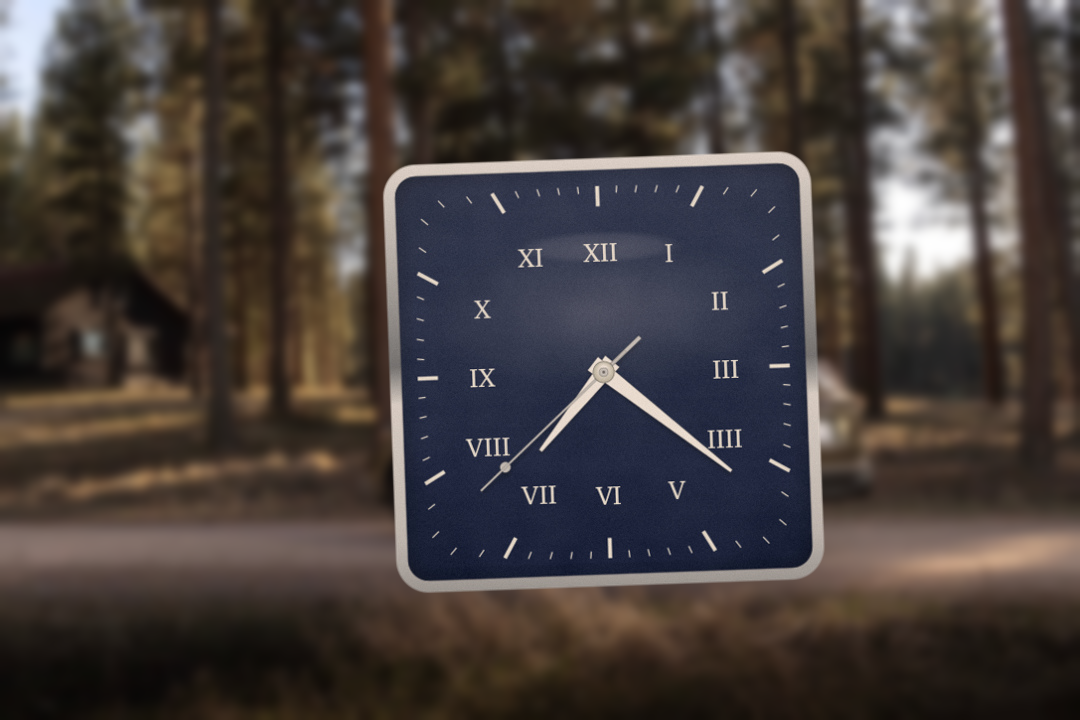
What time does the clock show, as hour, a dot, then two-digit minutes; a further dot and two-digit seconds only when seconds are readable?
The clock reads 7.21.38
